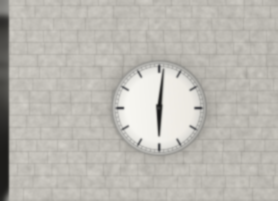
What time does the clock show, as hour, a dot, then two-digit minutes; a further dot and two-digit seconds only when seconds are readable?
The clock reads 6.01
